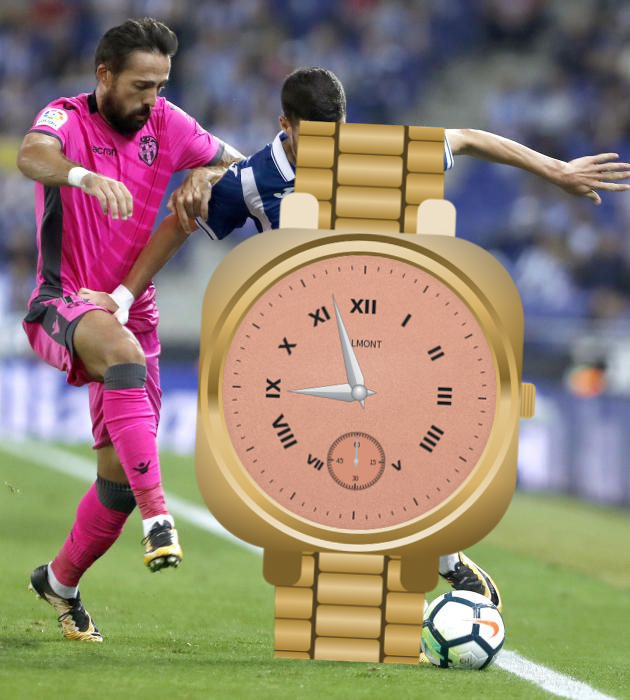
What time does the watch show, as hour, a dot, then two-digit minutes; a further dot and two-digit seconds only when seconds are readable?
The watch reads 8.57
